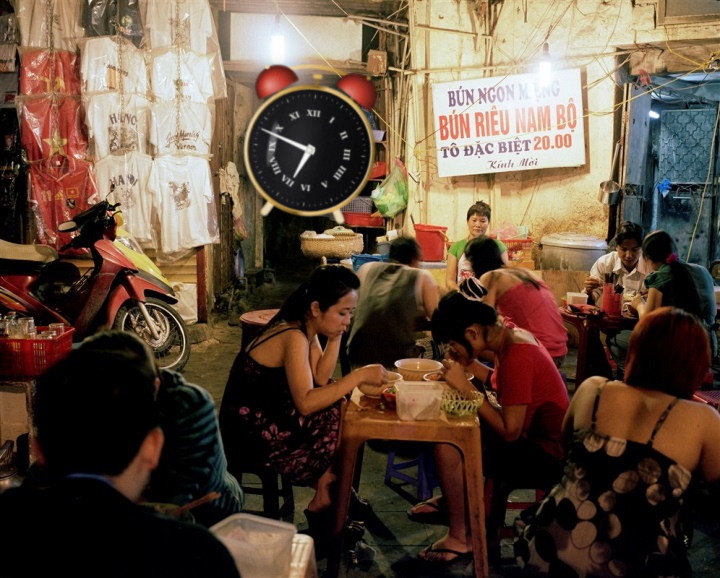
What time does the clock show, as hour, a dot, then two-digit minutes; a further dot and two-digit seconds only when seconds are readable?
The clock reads 6.48
